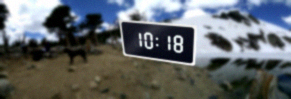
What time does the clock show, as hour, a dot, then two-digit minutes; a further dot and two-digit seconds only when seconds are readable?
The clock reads 10.18
